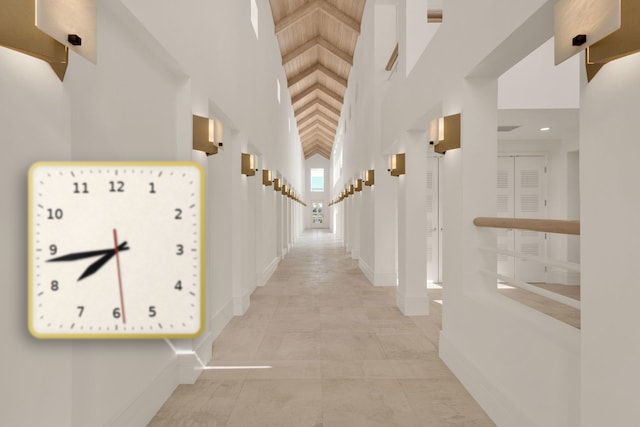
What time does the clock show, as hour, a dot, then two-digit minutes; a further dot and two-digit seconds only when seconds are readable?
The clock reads 7.43.29
